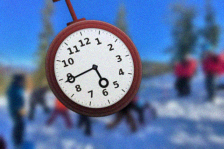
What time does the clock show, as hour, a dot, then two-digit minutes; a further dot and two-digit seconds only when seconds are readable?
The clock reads 5.44
